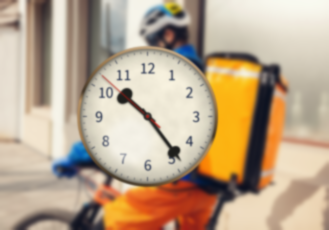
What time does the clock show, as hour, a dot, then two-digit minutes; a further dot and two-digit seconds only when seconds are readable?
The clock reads 10.23.52
